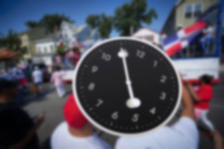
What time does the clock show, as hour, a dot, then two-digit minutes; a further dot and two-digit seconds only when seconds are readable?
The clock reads 4.55
